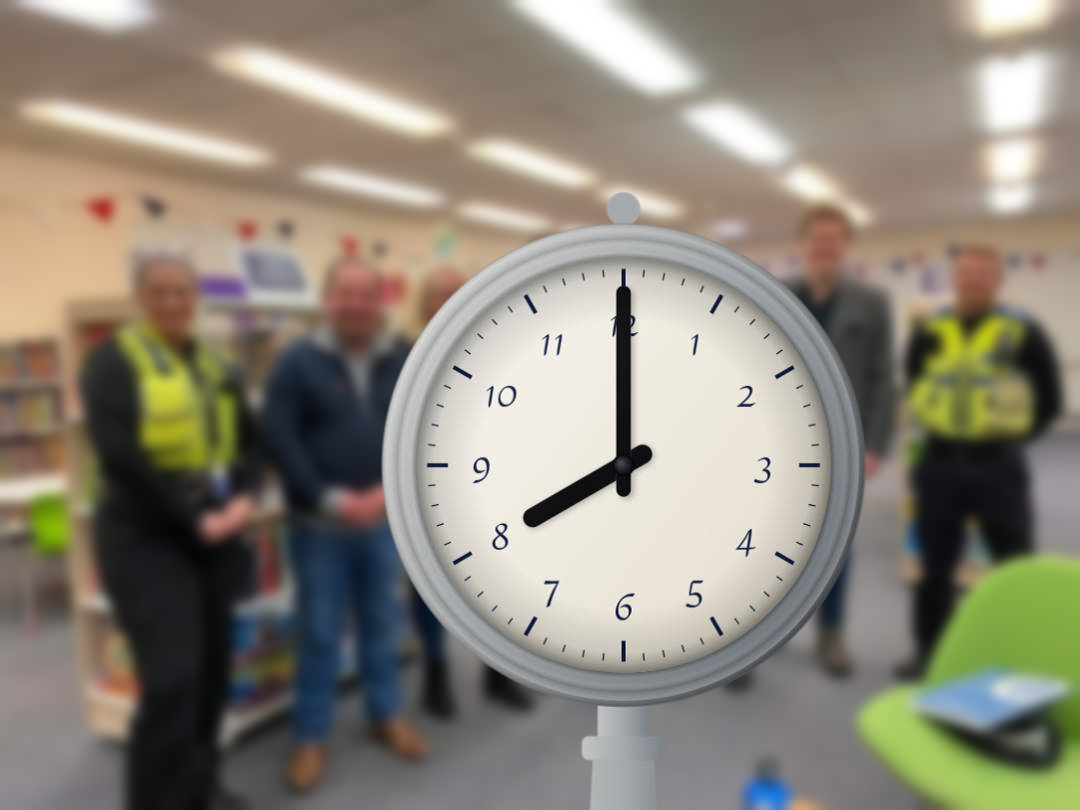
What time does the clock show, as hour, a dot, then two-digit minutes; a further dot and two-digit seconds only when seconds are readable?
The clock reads 8.00
